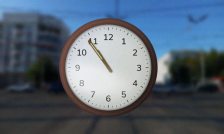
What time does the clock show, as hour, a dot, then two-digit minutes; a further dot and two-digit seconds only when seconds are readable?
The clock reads 10.54
